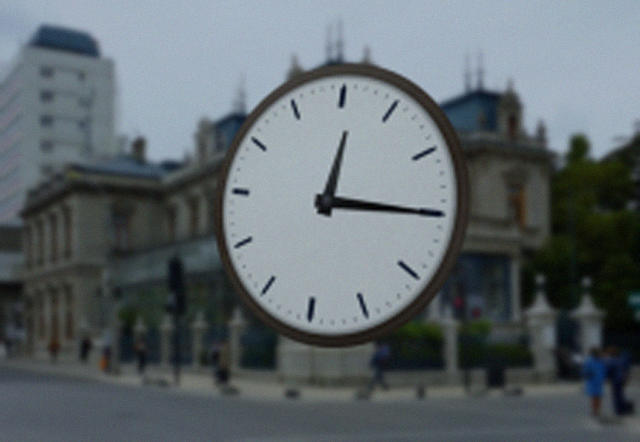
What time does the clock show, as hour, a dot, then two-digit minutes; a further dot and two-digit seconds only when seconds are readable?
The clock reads 12.15
